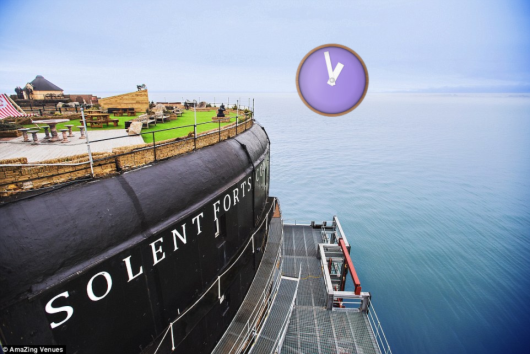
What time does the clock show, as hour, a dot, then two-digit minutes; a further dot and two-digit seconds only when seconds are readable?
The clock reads 12.58
